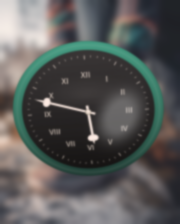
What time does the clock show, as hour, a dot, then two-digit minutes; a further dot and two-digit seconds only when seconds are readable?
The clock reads 5.48
